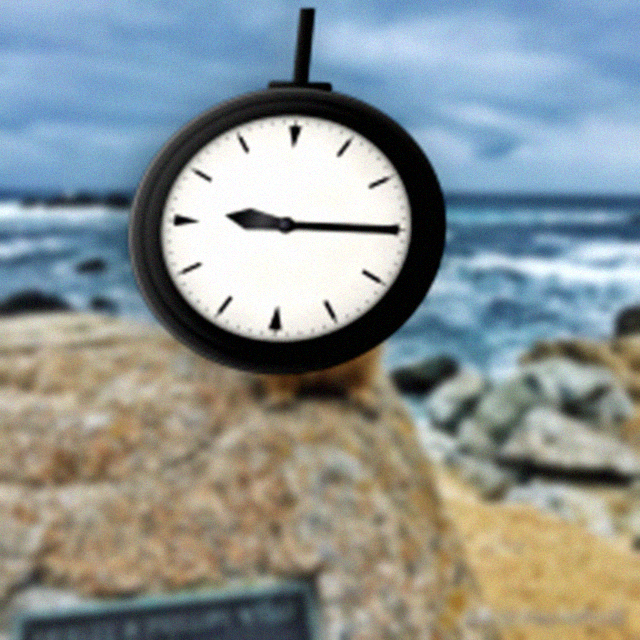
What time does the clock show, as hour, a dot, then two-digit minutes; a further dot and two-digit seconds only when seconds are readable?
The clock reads 9.15
